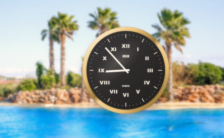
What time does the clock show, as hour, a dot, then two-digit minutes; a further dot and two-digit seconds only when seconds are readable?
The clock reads 8.53
